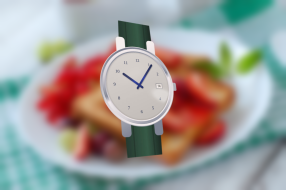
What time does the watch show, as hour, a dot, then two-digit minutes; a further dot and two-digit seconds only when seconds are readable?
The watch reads 10.06
